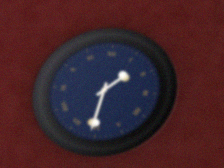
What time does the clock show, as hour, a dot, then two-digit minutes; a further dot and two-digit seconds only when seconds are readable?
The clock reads 1.31
